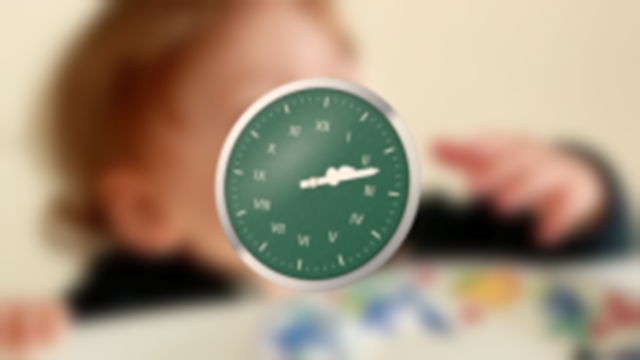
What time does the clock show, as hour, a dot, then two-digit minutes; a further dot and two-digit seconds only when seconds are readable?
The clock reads 2.12
